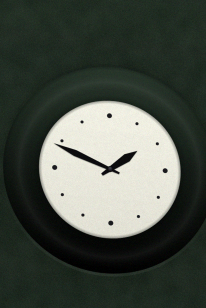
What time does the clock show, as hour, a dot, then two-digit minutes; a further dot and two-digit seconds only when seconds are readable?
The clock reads 1.49
